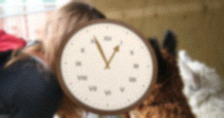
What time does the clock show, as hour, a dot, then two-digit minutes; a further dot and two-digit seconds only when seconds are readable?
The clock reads 12.56
